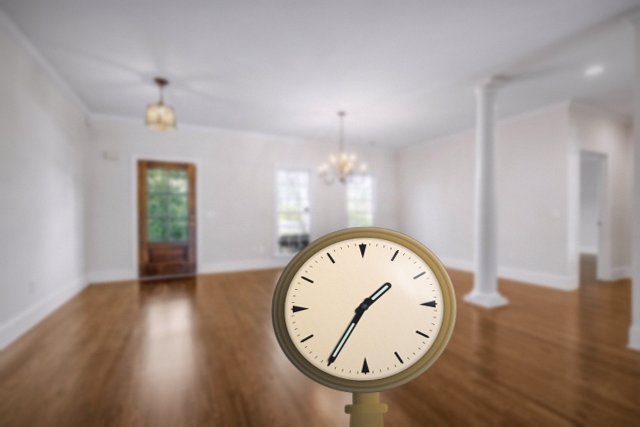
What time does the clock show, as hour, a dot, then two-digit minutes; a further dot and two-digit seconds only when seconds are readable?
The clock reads 1.35
